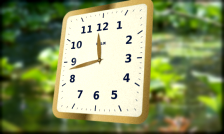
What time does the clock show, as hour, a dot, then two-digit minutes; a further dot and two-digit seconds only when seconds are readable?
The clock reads 11.43
